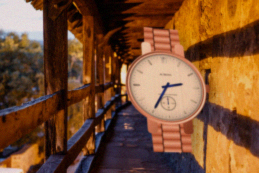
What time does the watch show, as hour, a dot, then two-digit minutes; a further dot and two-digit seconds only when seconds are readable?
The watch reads 2.35
